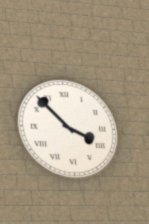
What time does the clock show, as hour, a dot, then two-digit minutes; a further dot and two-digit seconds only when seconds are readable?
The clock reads 3.53
